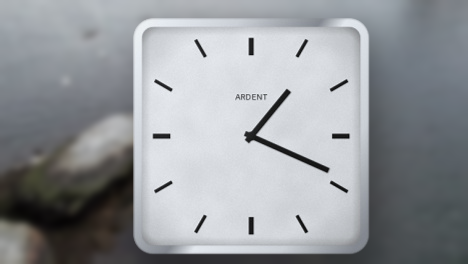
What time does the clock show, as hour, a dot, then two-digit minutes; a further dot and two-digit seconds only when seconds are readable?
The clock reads 1.19
